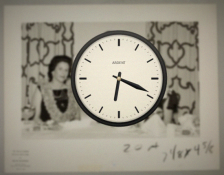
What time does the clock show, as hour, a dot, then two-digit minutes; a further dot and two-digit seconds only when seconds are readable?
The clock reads 6.19
